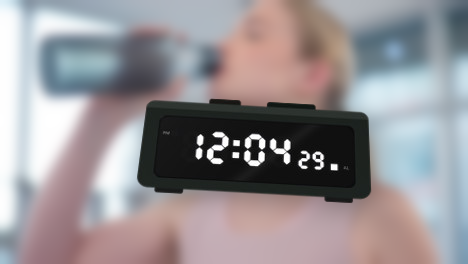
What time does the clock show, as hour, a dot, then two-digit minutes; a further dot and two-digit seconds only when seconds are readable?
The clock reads 12.04.29
